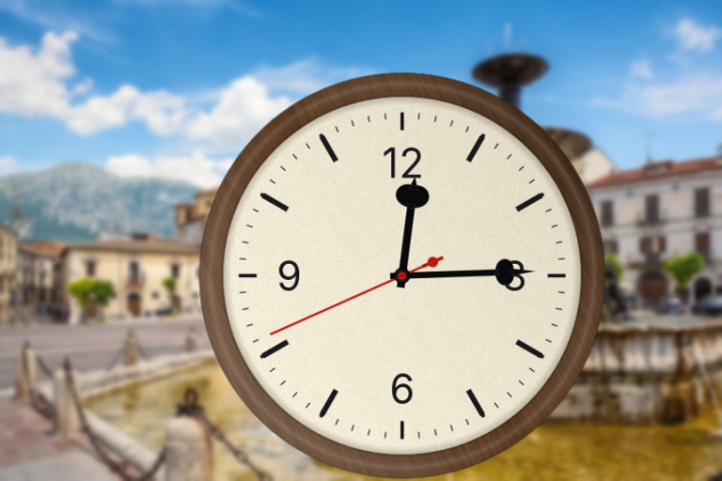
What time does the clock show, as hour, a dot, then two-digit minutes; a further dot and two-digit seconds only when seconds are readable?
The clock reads 12.14.41
